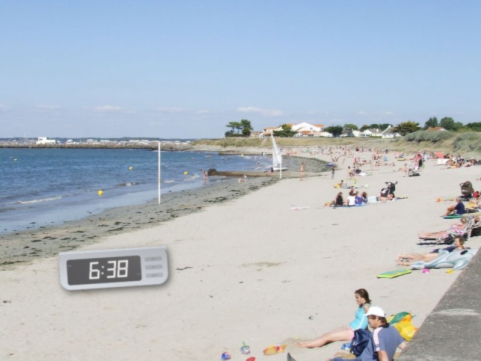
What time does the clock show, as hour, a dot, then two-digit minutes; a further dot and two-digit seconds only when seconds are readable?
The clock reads 6.38
